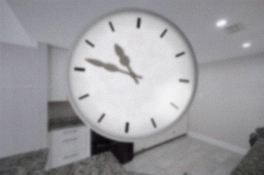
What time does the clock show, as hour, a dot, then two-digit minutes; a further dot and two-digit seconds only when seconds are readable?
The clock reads 10.47
